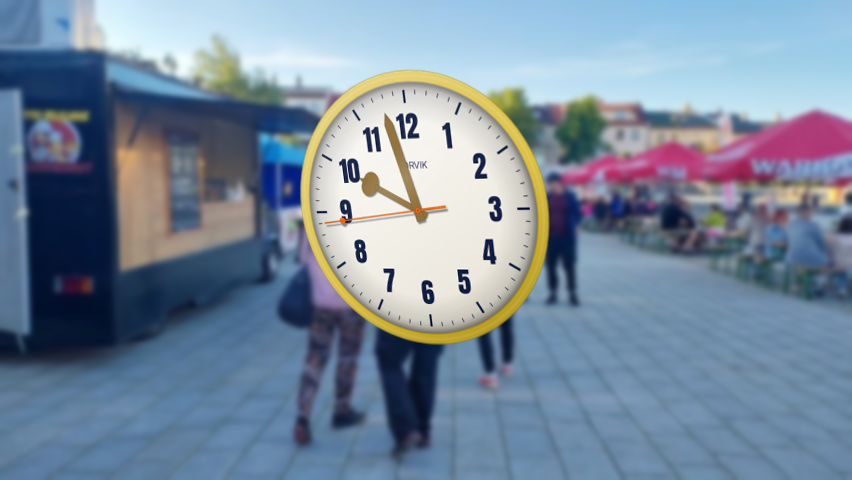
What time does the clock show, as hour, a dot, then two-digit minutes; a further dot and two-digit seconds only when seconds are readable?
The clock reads 9.57.44
